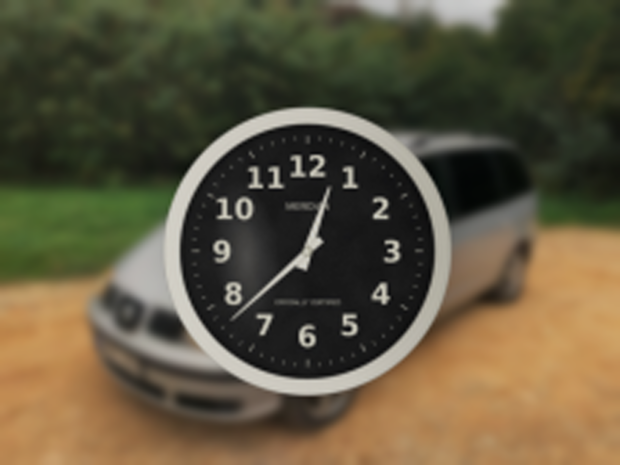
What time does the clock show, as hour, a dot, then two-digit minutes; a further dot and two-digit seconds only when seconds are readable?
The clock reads 12.38
